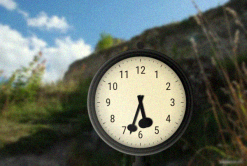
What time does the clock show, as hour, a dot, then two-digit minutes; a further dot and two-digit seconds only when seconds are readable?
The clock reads 5.33
